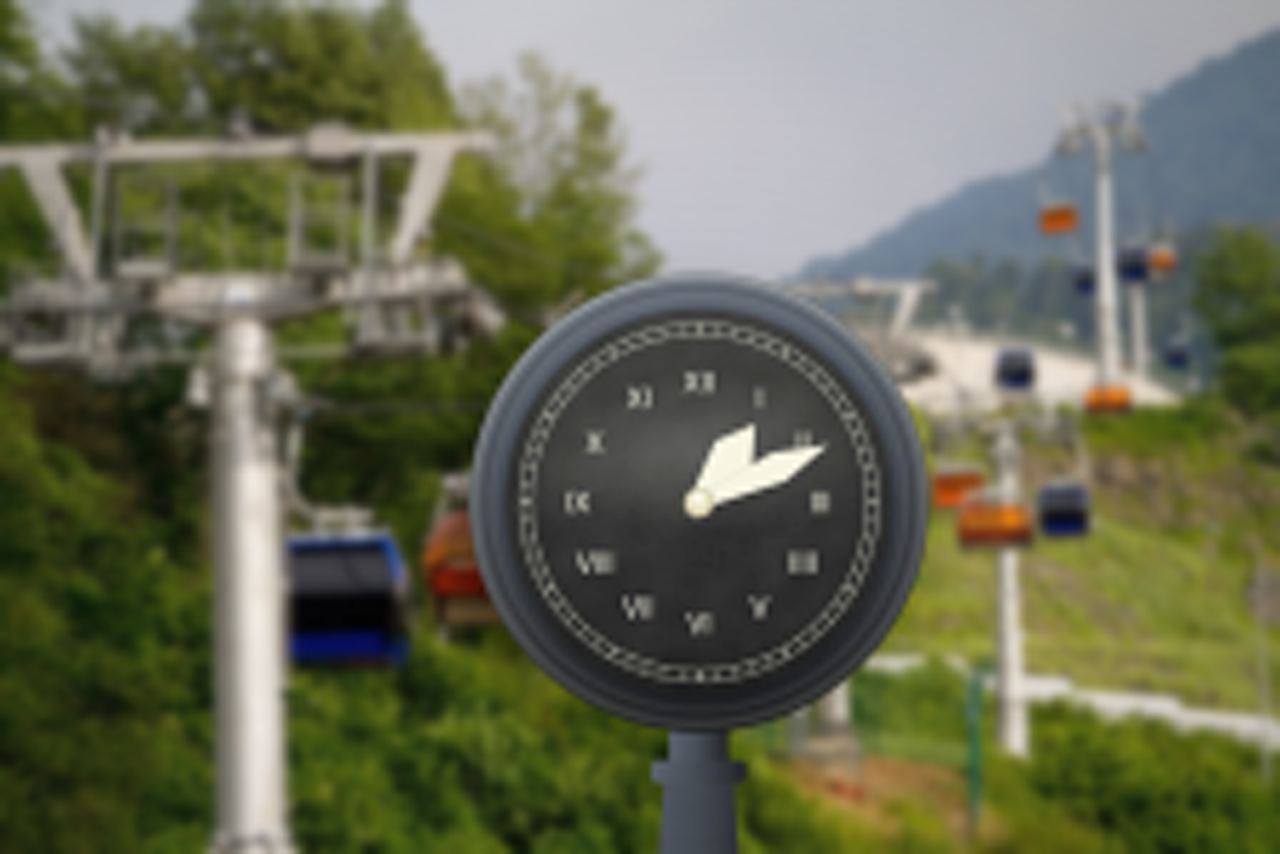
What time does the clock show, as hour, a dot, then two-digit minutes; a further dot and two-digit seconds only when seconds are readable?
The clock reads 1.11
